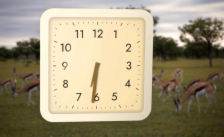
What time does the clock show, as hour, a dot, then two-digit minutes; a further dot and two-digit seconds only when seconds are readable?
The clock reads 6.31
